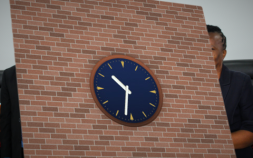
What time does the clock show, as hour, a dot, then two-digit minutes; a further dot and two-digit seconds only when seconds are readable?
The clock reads 10.32
